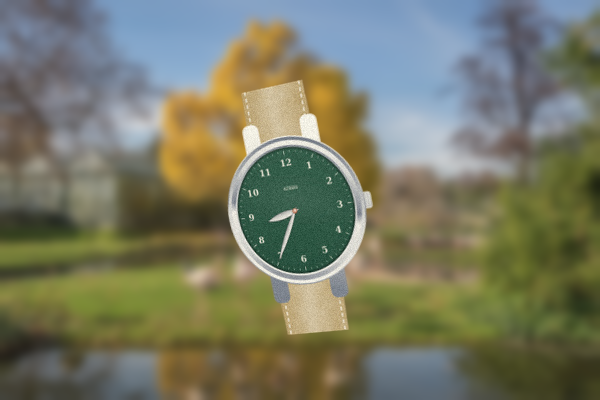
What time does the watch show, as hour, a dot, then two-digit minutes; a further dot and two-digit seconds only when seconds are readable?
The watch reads 8.35
